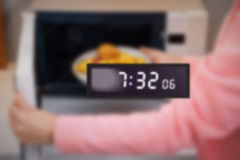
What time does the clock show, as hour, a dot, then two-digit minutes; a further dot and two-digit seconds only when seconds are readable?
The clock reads 7.32
